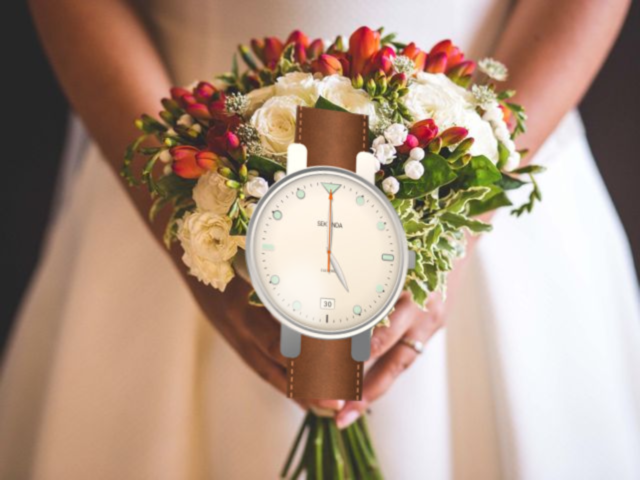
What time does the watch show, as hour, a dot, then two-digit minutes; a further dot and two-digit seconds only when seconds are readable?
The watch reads 5.00.00
